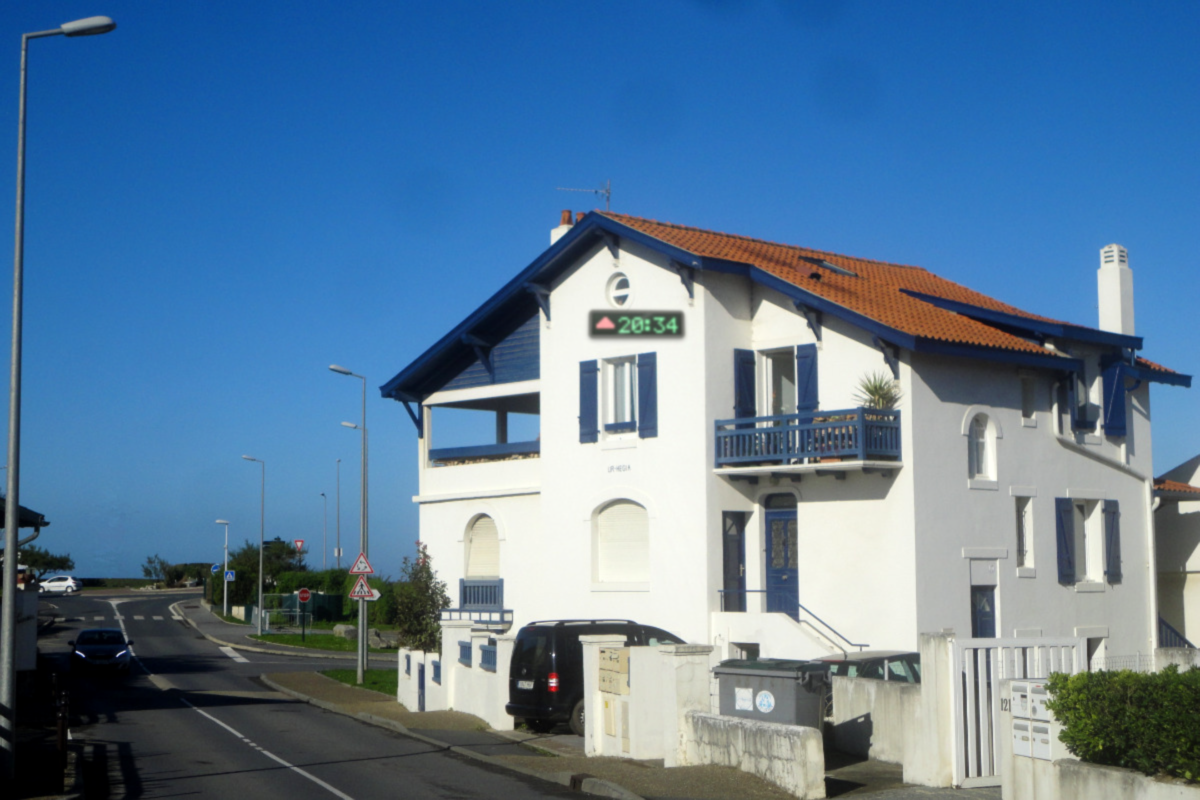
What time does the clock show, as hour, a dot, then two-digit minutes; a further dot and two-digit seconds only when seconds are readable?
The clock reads 20.34
